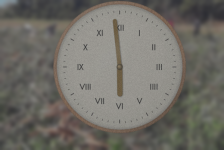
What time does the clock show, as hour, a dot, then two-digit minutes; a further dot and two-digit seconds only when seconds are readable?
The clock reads 5.59
